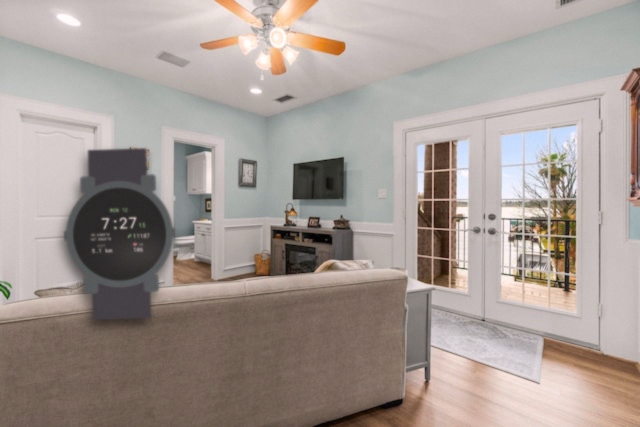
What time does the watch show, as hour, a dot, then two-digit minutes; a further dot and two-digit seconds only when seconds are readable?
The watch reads 7.27
